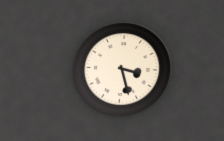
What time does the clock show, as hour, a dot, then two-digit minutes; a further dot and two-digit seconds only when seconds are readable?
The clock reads 3.27
